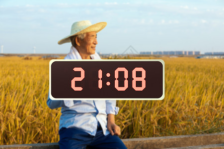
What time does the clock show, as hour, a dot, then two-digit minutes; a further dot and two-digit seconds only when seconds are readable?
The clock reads 21.08
